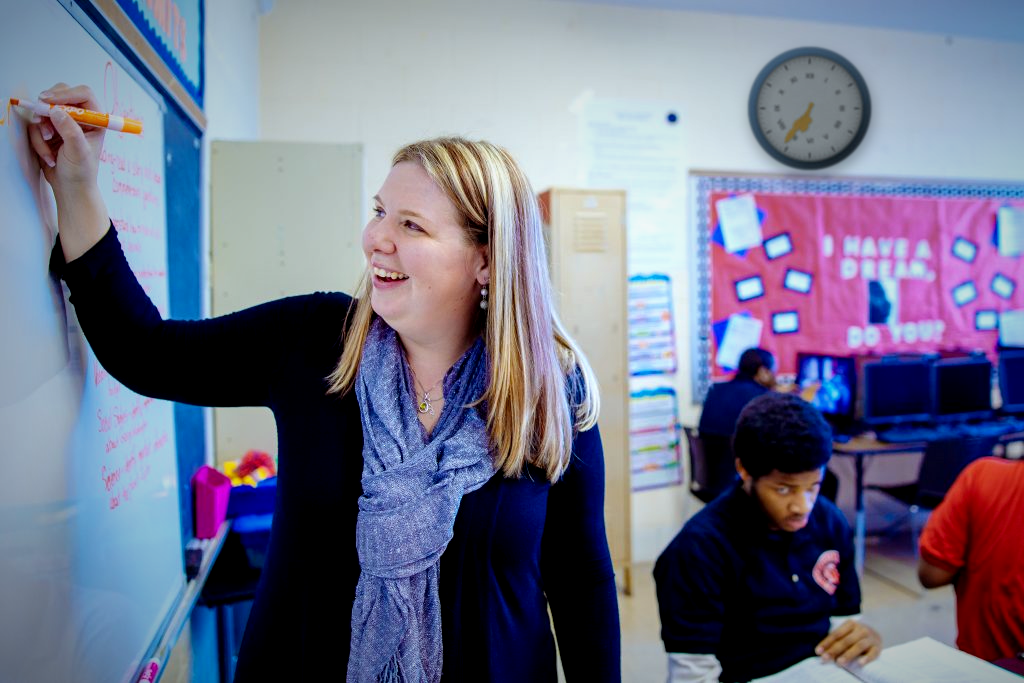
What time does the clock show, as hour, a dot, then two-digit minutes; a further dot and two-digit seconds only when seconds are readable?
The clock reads 6.36
